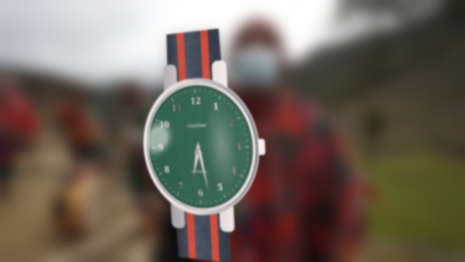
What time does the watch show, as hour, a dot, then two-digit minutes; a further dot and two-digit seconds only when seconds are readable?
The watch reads 6.28
